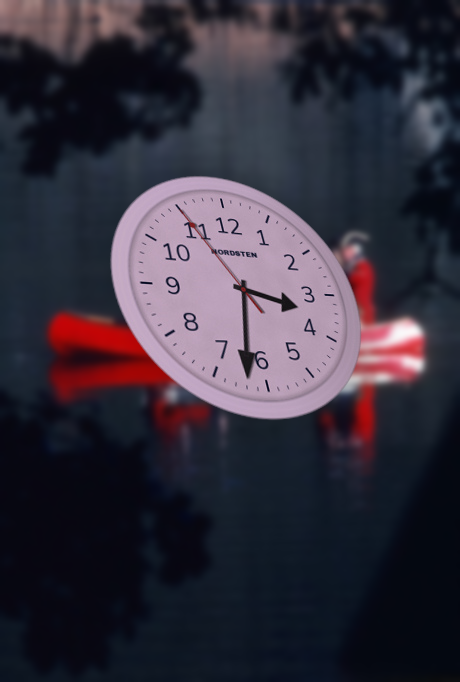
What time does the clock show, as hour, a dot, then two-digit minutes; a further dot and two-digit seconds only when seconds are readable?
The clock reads 3.31.55
